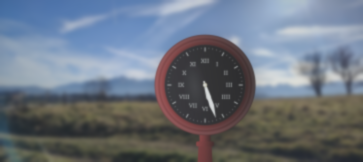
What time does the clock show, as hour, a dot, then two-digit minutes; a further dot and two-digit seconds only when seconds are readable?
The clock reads 5.27
